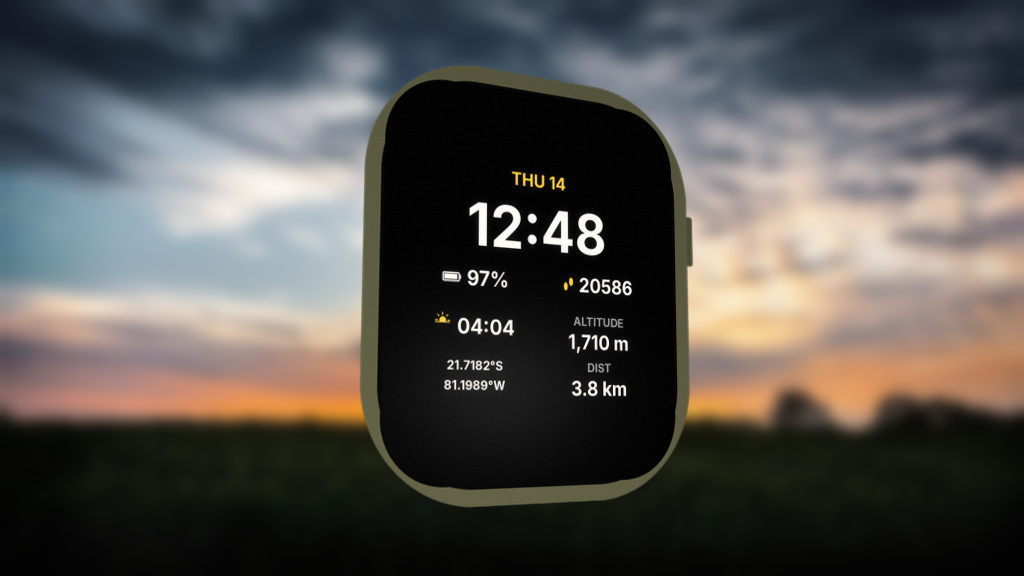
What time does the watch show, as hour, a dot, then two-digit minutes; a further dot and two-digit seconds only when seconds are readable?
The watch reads 12.48
